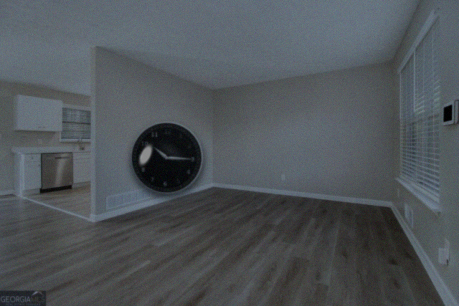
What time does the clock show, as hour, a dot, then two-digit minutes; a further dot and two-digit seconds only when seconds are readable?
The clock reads 10.15
